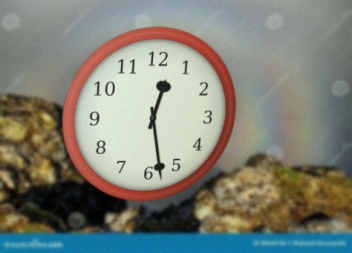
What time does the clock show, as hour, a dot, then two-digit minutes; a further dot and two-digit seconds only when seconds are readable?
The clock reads 12.28
